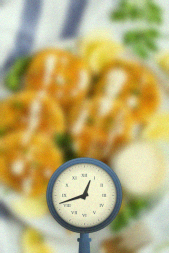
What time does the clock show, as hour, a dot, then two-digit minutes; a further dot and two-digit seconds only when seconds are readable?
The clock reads 12.42
